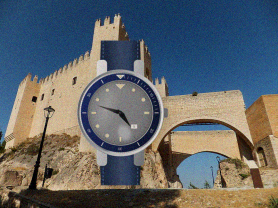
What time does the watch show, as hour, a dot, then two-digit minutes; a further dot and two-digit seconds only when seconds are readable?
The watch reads 4.48
